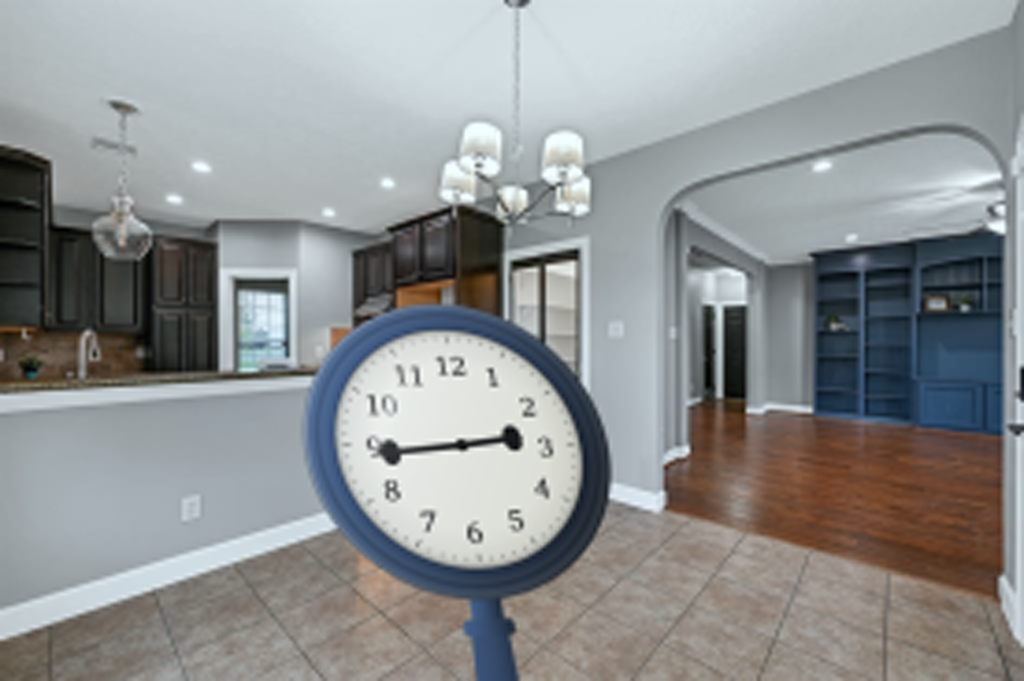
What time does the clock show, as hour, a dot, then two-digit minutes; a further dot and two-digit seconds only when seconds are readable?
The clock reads 2.44
